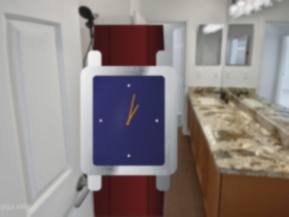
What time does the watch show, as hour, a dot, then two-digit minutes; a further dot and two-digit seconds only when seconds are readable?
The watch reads 1.02
